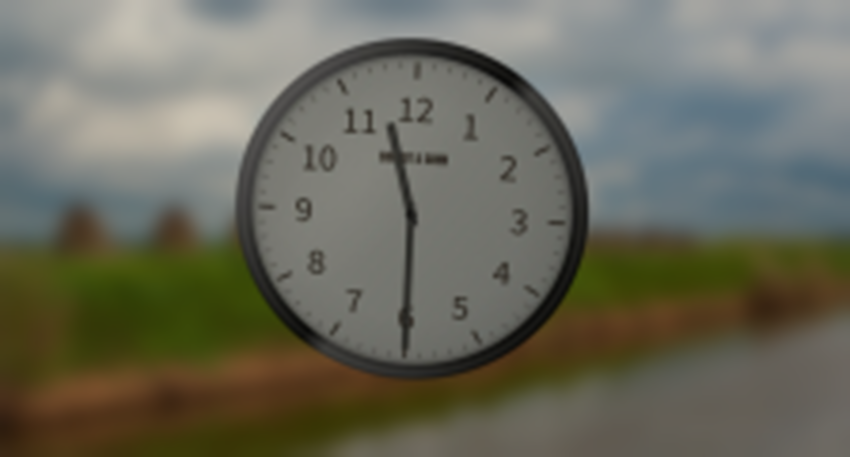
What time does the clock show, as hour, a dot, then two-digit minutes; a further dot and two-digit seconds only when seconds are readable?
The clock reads 11.30
